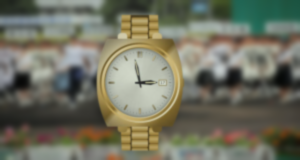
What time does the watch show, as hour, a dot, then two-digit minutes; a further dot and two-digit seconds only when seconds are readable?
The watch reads 2.58
